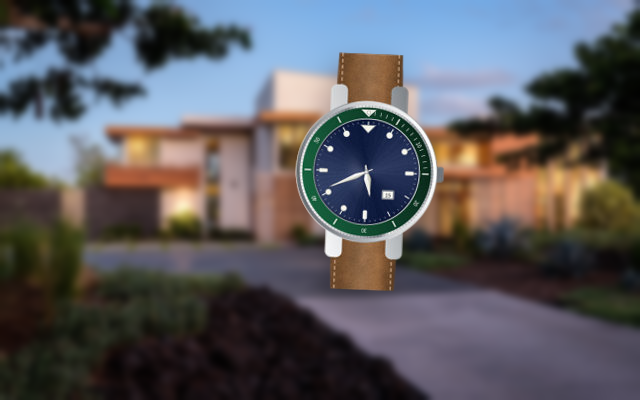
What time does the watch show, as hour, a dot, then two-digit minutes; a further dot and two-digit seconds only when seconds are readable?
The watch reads 5.41
